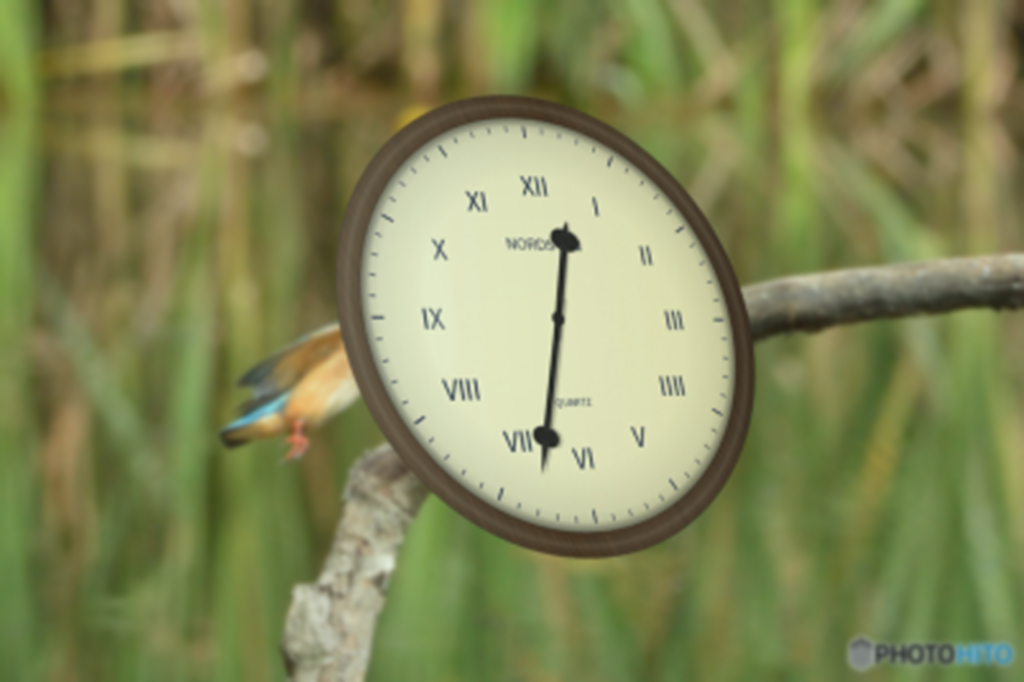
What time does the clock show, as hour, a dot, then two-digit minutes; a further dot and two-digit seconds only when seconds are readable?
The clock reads 12.33
